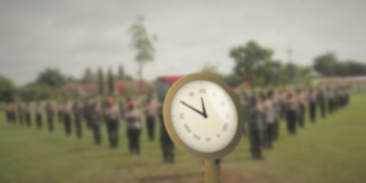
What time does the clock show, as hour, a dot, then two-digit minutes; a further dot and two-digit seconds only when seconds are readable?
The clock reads 11.50
